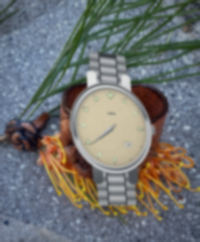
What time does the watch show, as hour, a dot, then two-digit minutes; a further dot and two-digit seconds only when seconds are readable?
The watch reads 7.39
